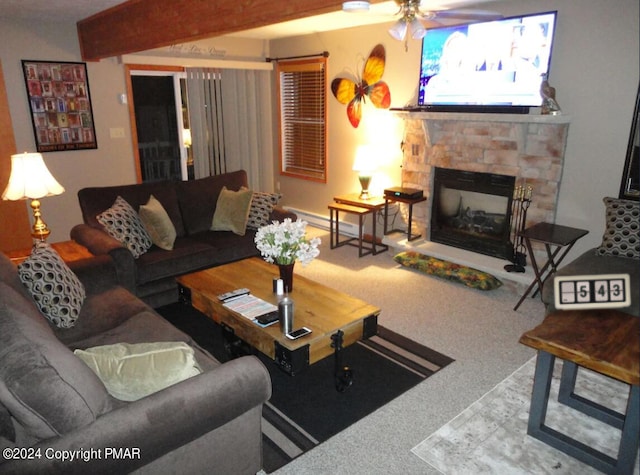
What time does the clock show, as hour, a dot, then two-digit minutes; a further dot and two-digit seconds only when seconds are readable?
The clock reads 5.43
